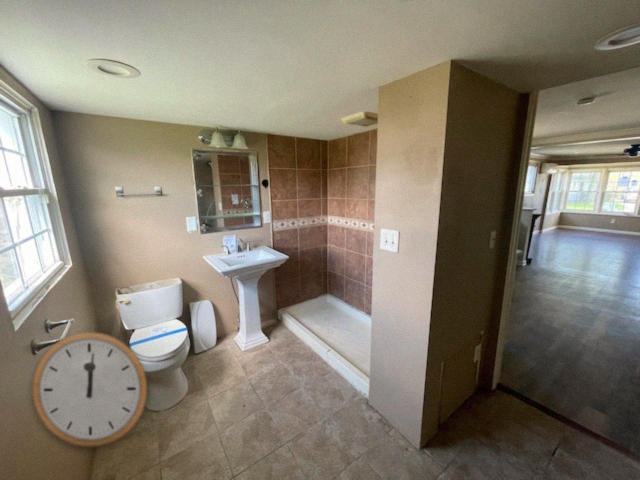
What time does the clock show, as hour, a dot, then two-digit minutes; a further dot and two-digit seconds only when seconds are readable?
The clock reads 12.01
